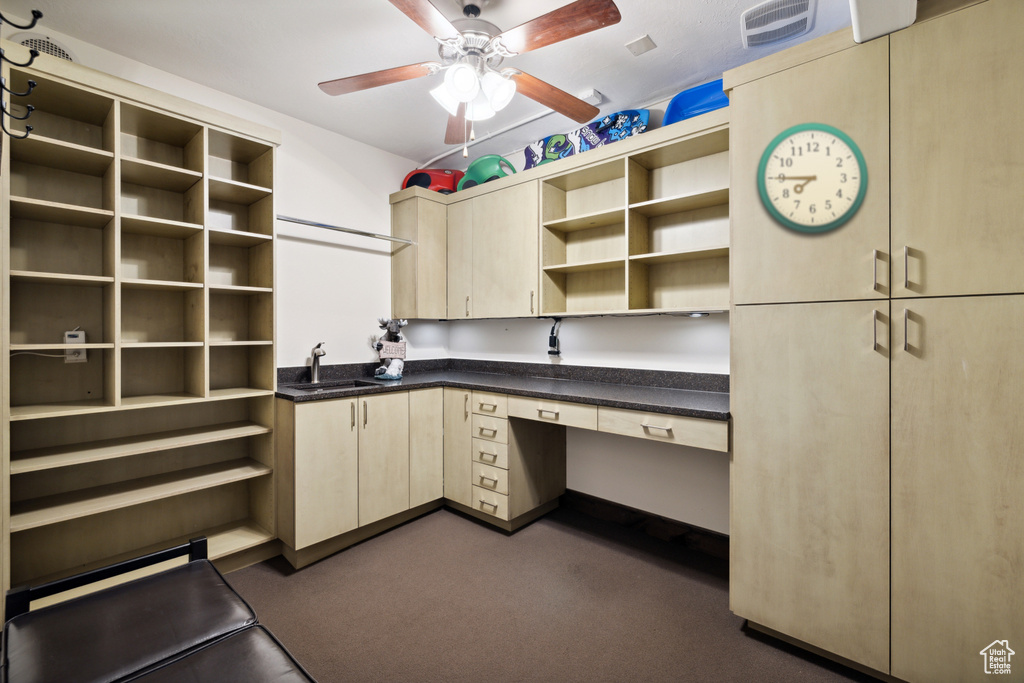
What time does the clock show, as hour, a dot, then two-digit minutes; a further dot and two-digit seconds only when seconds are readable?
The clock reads 7.45
